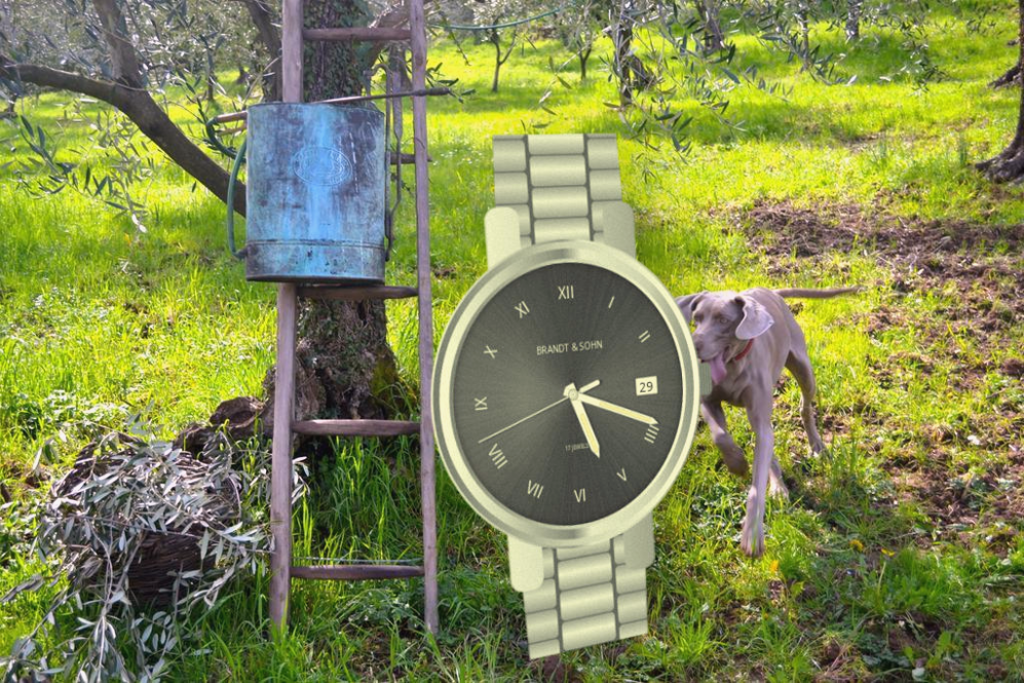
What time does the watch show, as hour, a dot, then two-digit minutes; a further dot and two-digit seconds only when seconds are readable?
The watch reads 5.18.42
